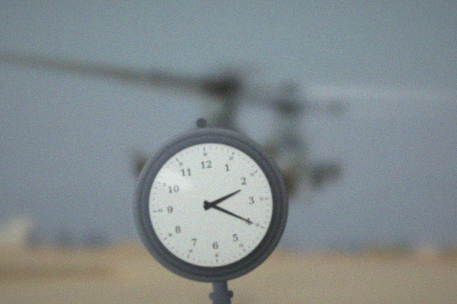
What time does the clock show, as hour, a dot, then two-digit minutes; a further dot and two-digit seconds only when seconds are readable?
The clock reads 2.20
